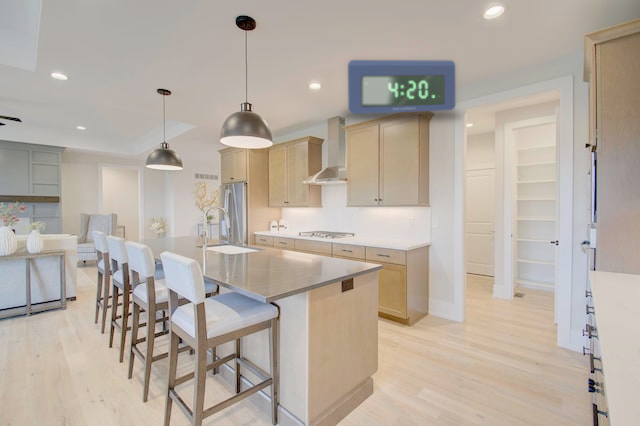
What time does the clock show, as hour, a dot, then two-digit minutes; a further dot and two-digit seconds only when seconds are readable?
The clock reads 4.20
